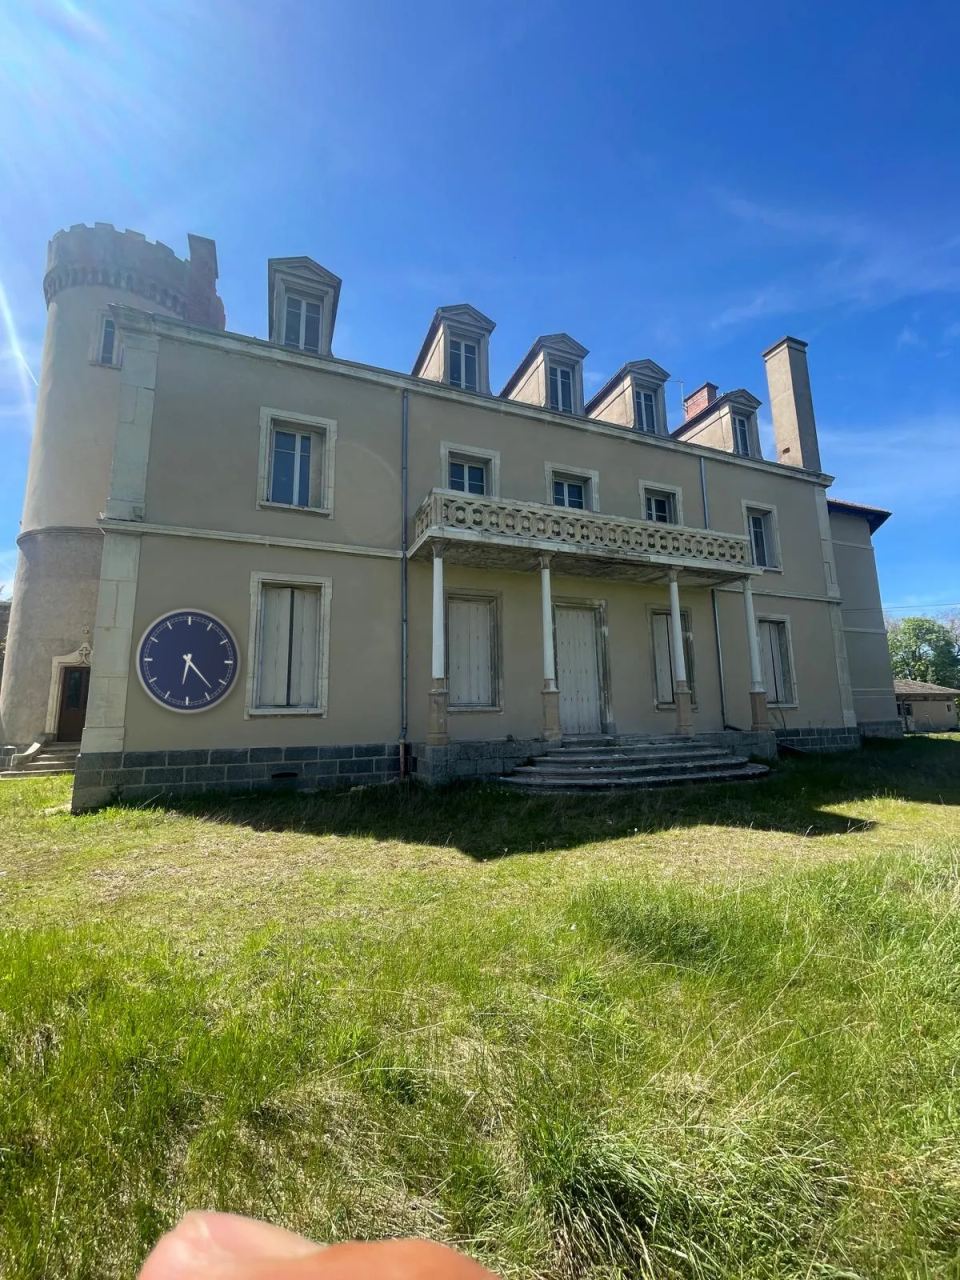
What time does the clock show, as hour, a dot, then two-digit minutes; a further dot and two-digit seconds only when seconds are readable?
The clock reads 6.23
